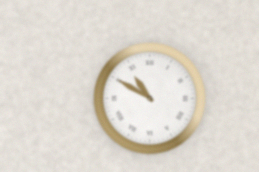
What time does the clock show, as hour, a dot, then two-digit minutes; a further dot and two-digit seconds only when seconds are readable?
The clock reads 10.50
